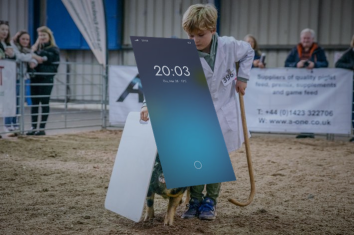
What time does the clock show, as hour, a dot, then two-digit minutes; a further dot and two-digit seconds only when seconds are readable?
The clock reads 20.03
